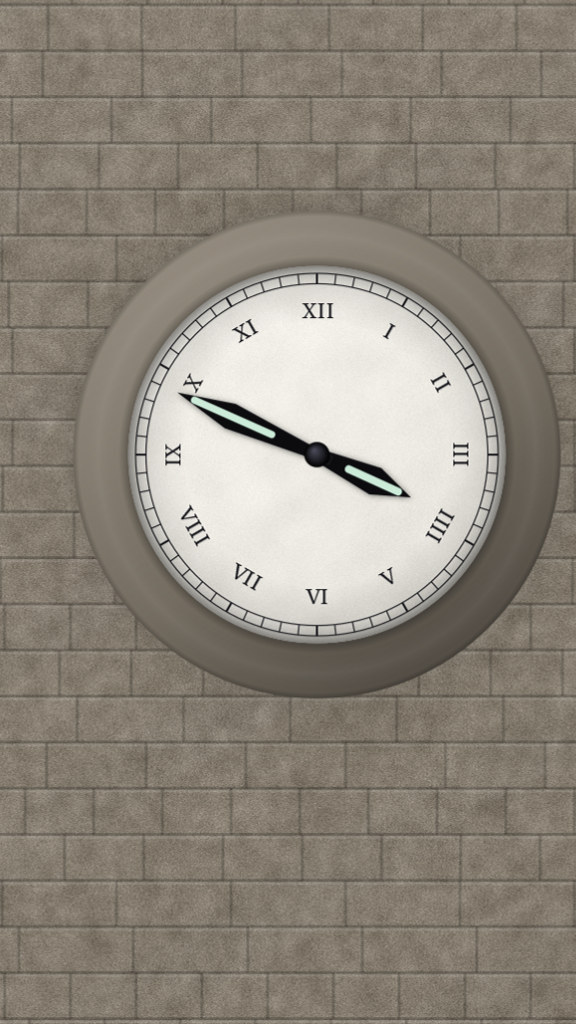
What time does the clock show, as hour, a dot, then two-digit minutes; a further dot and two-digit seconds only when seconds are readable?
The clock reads 3.49
